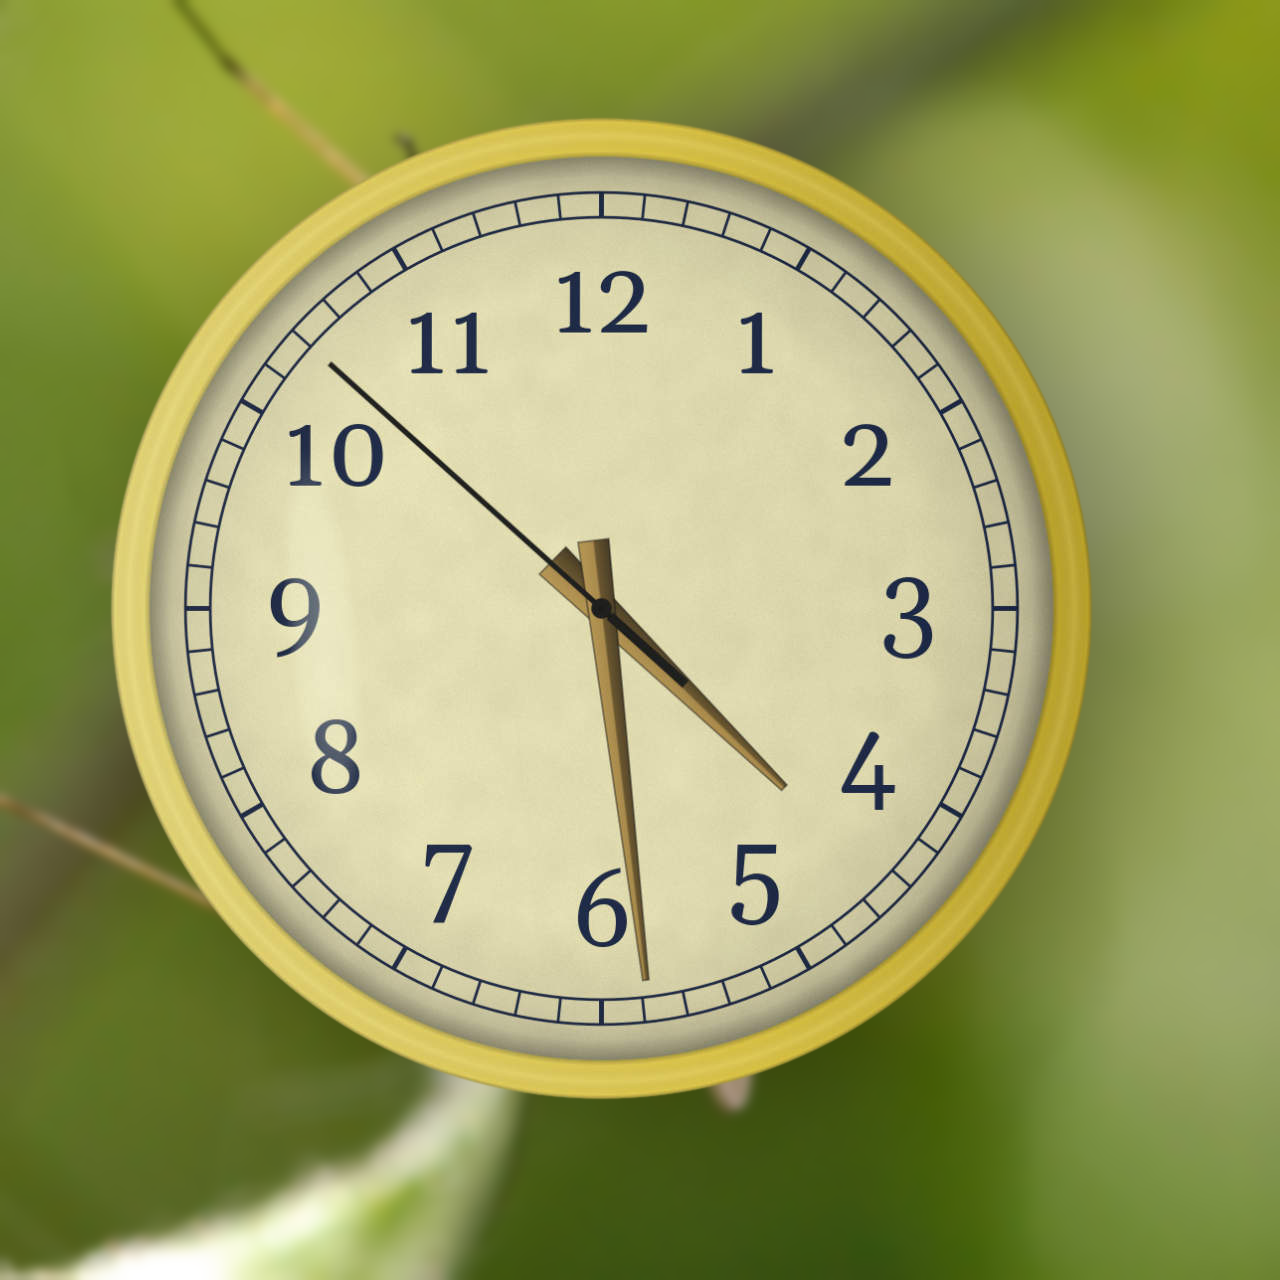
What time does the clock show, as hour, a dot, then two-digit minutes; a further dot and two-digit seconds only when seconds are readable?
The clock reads 4.28.52
